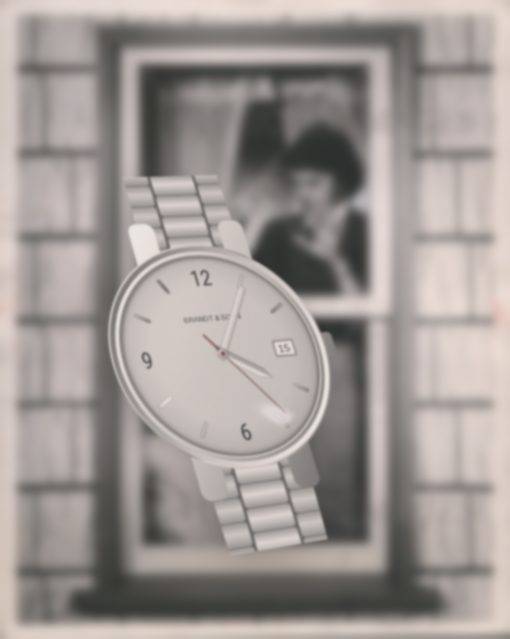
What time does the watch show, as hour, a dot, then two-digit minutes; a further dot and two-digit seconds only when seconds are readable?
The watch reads 4.05.24
